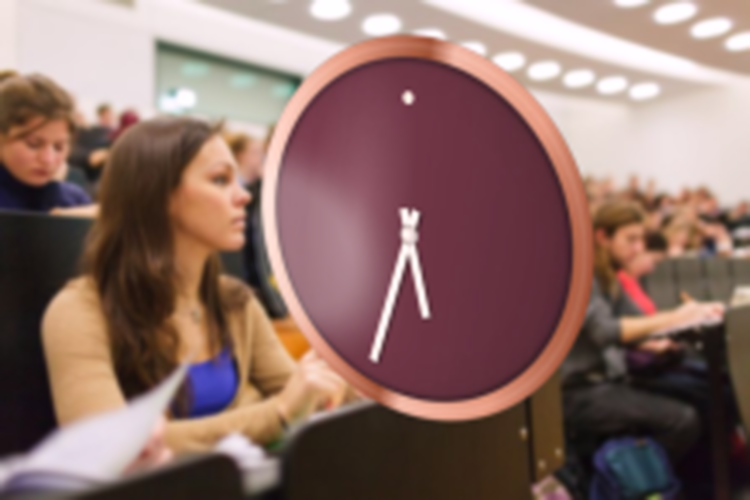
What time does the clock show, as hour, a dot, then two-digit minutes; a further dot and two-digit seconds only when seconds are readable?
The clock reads 5.33
